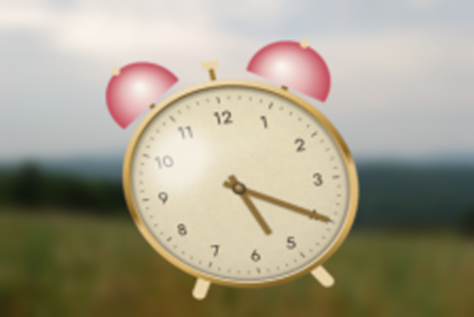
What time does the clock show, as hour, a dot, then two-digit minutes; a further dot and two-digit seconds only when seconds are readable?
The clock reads 5.20
